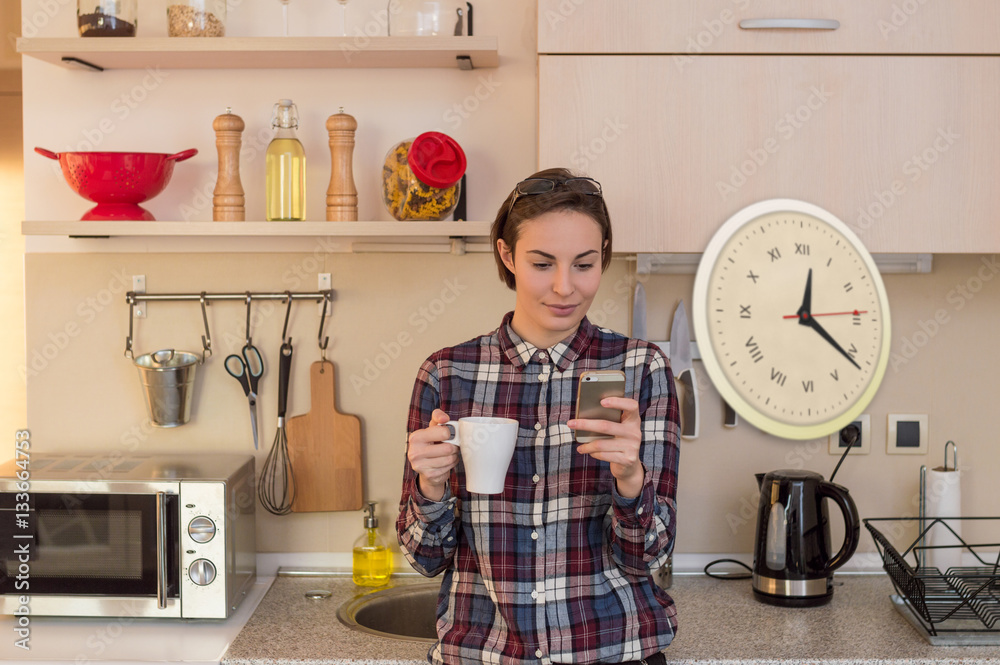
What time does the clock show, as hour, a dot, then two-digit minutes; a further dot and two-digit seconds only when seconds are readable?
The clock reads 12.21.14
